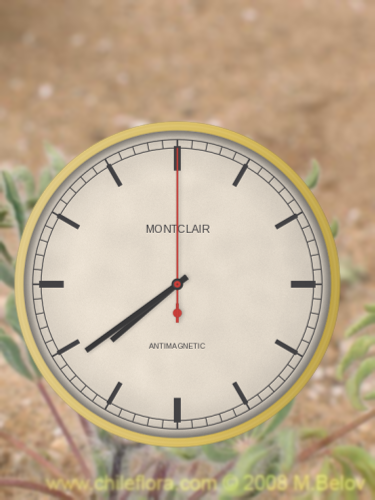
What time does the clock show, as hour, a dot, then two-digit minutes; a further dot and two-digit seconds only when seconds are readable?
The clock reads 7.39.00
